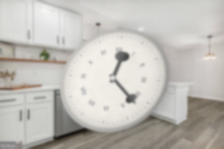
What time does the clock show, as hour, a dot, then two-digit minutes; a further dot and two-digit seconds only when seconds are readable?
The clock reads 12.22
